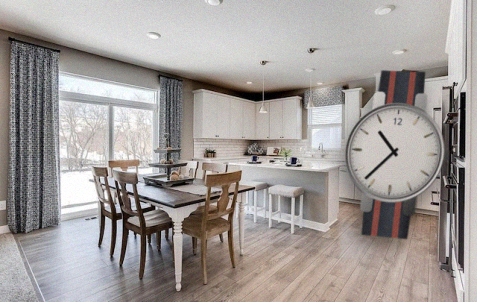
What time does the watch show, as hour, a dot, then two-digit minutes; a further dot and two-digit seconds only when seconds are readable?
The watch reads 10.37
